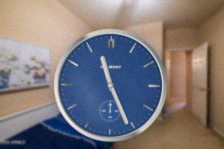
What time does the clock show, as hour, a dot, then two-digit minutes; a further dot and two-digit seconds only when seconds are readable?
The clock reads 11.26
